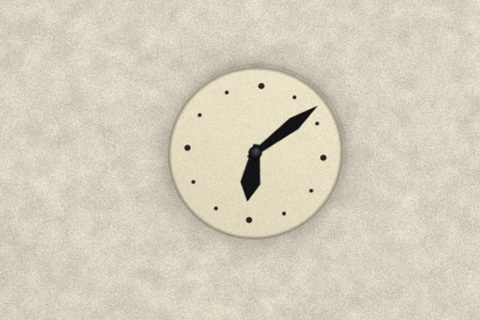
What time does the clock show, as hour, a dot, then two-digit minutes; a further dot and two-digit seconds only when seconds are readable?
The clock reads 6.08
